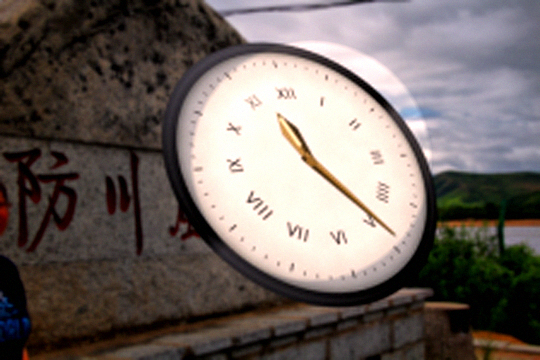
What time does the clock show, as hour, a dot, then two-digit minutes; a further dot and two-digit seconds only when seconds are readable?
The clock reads 11.24
